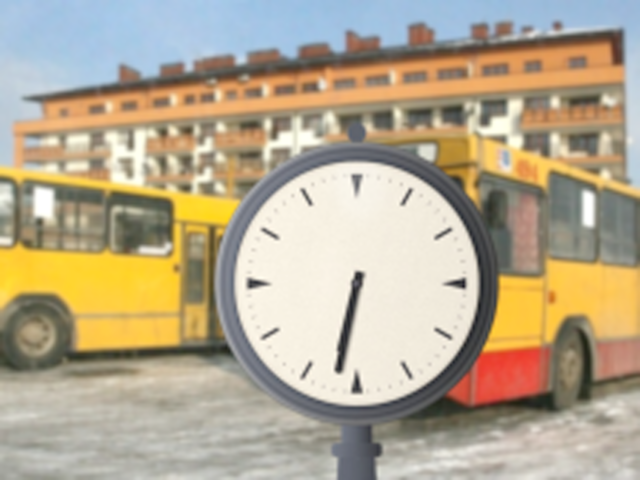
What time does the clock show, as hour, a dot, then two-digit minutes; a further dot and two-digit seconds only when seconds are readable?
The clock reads 6.32
